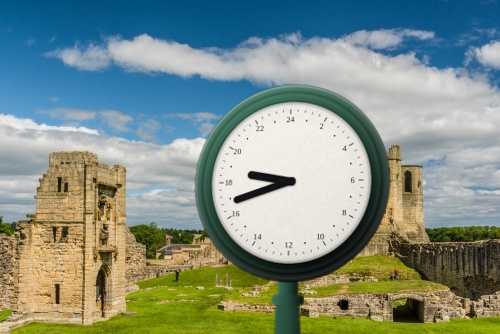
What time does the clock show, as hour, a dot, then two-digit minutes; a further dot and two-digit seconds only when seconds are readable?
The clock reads 18.42
